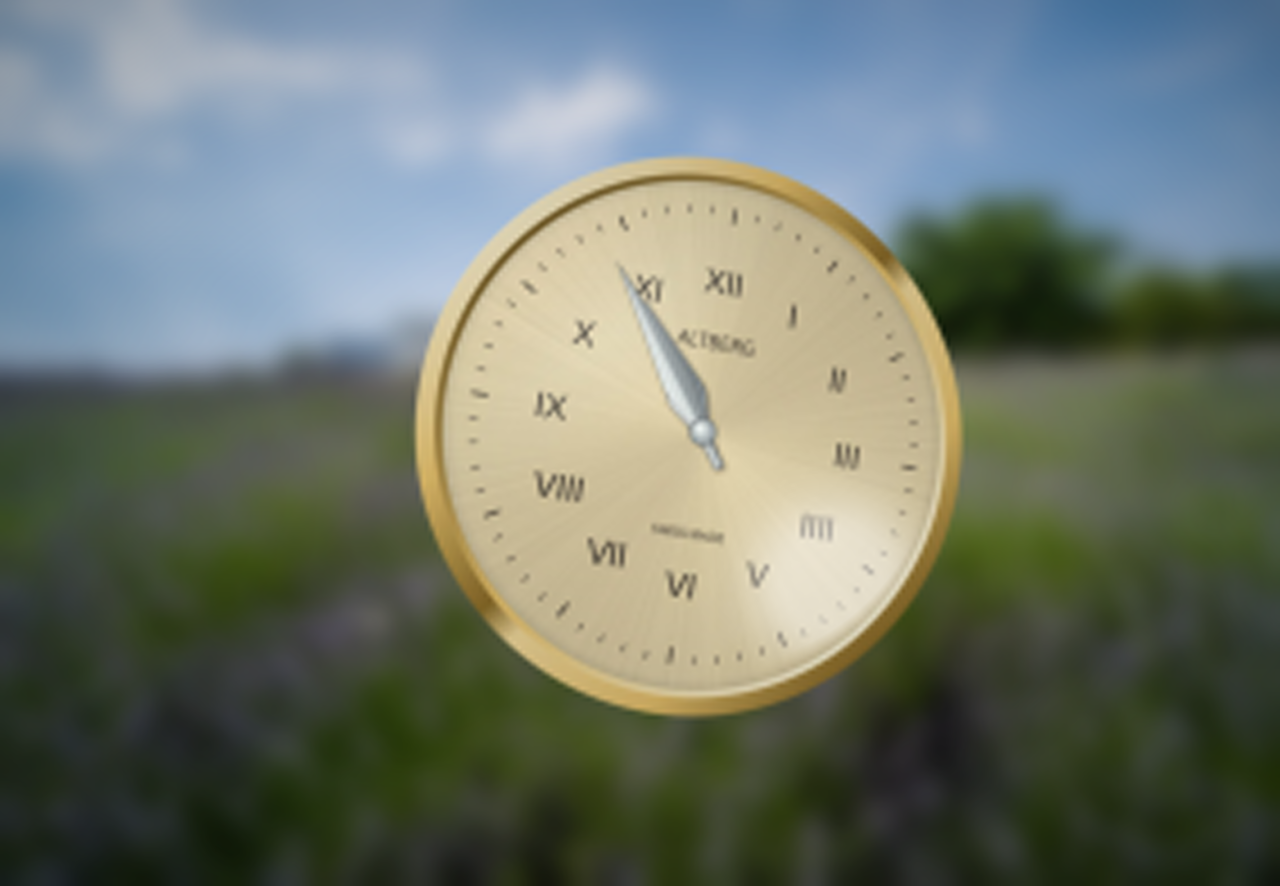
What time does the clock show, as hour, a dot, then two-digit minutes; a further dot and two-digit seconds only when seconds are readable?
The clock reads 10.54
